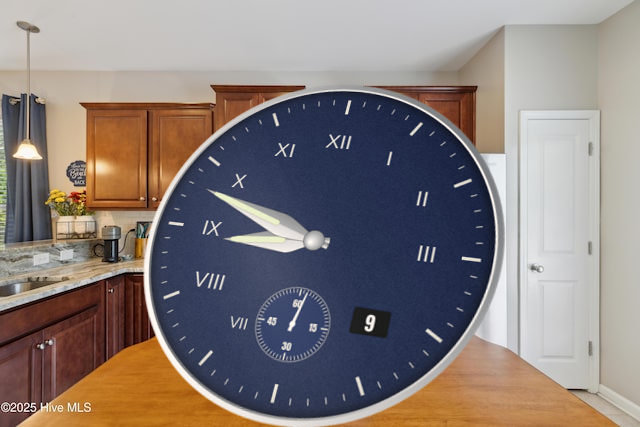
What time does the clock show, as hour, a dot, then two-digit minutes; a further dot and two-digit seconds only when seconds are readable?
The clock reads 8.48.02
